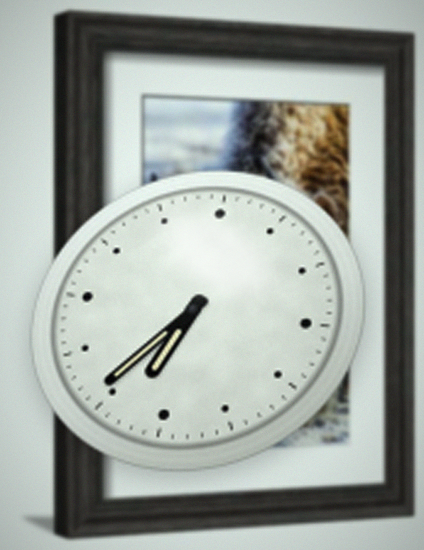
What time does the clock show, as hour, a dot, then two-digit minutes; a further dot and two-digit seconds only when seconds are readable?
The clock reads 6.36
